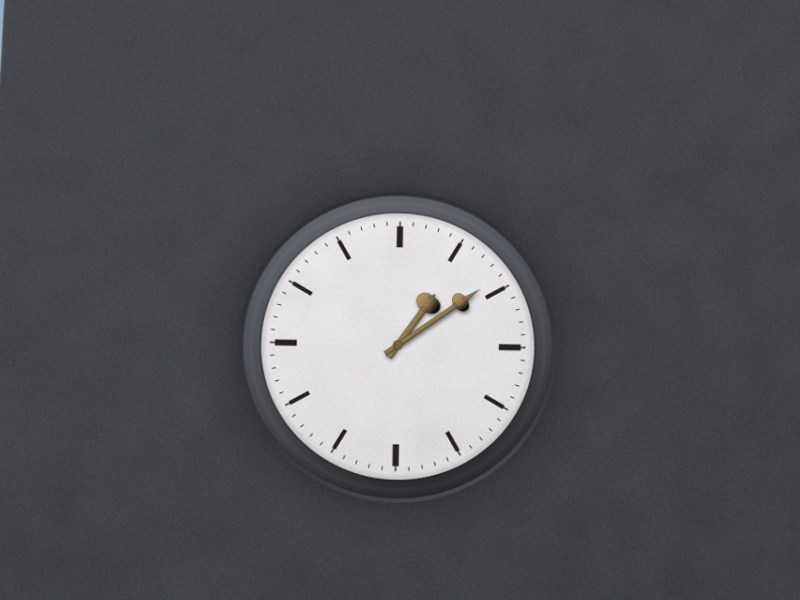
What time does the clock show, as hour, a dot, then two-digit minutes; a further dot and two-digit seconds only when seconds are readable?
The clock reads 1.09
